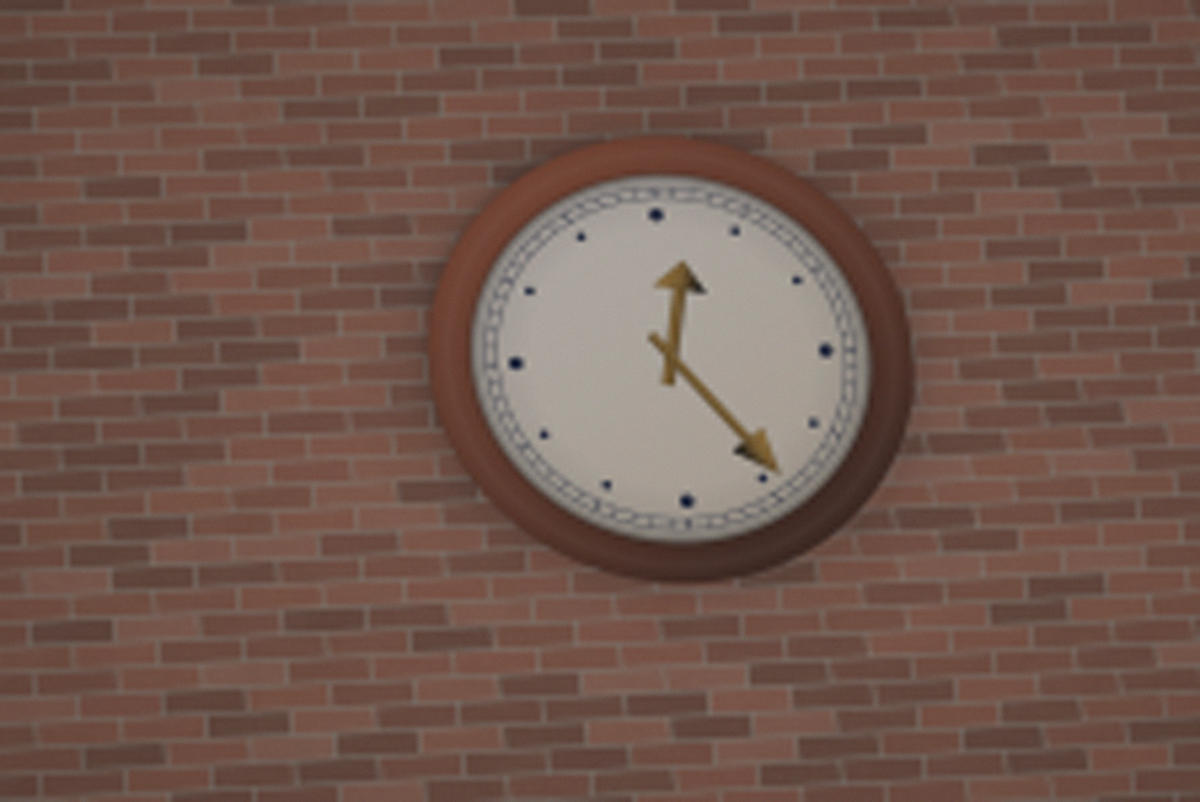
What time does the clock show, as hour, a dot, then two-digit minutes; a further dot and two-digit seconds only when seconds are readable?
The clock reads 12.24
